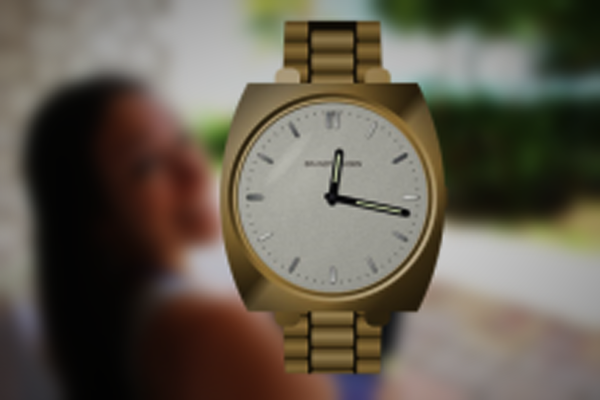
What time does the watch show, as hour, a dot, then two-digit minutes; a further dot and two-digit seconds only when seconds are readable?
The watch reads 12.17
